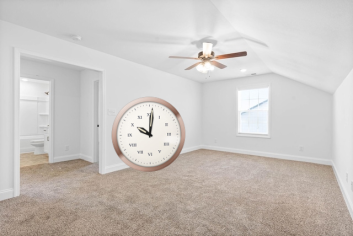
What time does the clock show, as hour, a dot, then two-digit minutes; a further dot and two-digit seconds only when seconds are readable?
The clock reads 10.01
